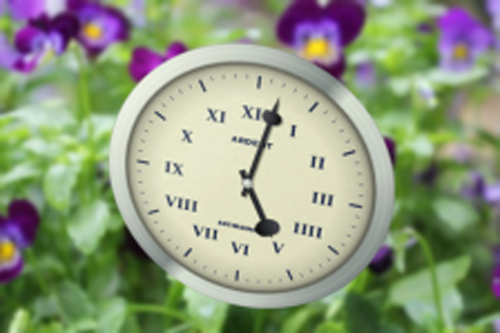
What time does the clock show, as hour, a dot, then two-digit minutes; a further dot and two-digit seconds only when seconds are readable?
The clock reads 5.02
